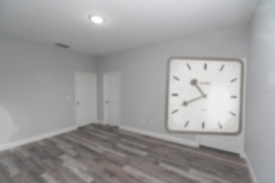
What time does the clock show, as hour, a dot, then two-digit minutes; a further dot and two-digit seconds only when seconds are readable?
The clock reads 10.41
